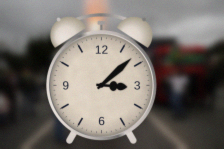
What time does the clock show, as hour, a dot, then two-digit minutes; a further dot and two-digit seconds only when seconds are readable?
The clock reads 3.08
